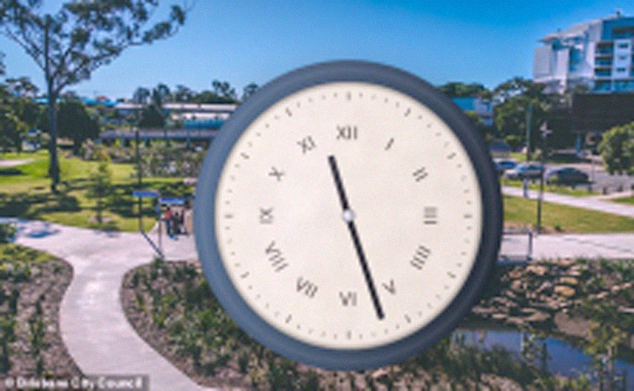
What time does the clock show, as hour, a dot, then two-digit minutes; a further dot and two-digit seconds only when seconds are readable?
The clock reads 11.27
